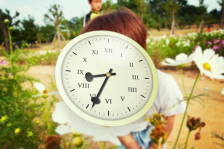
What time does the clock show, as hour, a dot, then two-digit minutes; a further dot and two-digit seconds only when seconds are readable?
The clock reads 8.34
